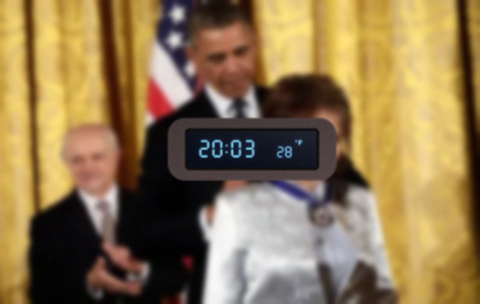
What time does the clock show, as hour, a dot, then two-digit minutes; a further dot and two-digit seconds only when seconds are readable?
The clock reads 20.03
